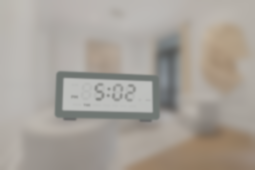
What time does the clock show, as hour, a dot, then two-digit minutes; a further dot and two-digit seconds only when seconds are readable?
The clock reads 5.02
